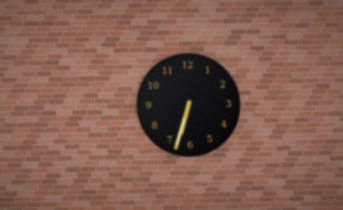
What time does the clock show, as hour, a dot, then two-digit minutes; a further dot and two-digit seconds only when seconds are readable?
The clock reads 6.33
